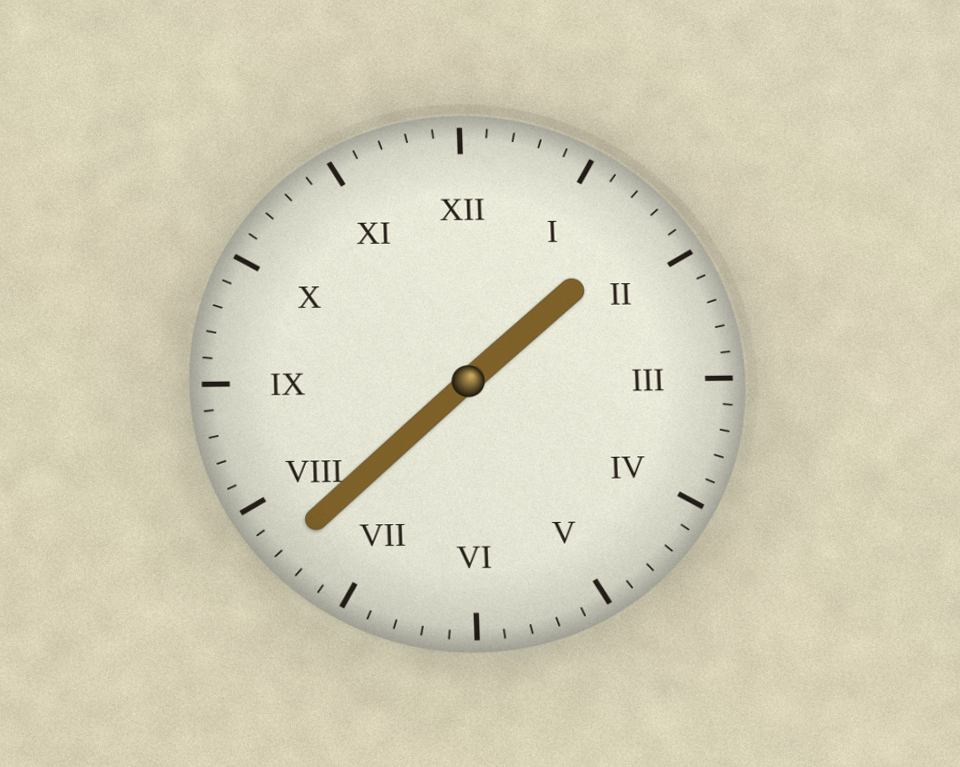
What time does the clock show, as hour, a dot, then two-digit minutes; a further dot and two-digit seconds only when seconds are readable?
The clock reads 1.38
